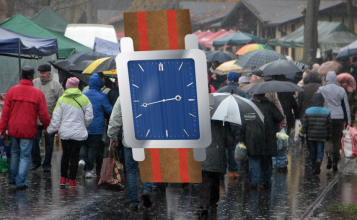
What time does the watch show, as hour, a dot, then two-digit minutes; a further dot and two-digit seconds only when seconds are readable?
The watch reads 2.43
